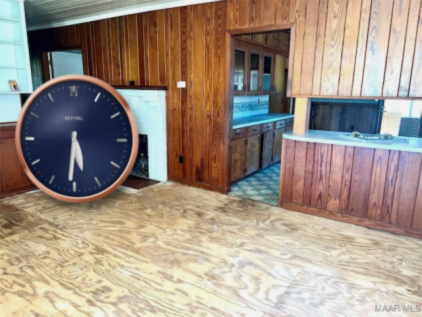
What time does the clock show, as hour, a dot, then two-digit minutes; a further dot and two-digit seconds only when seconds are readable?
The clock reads 5.31
